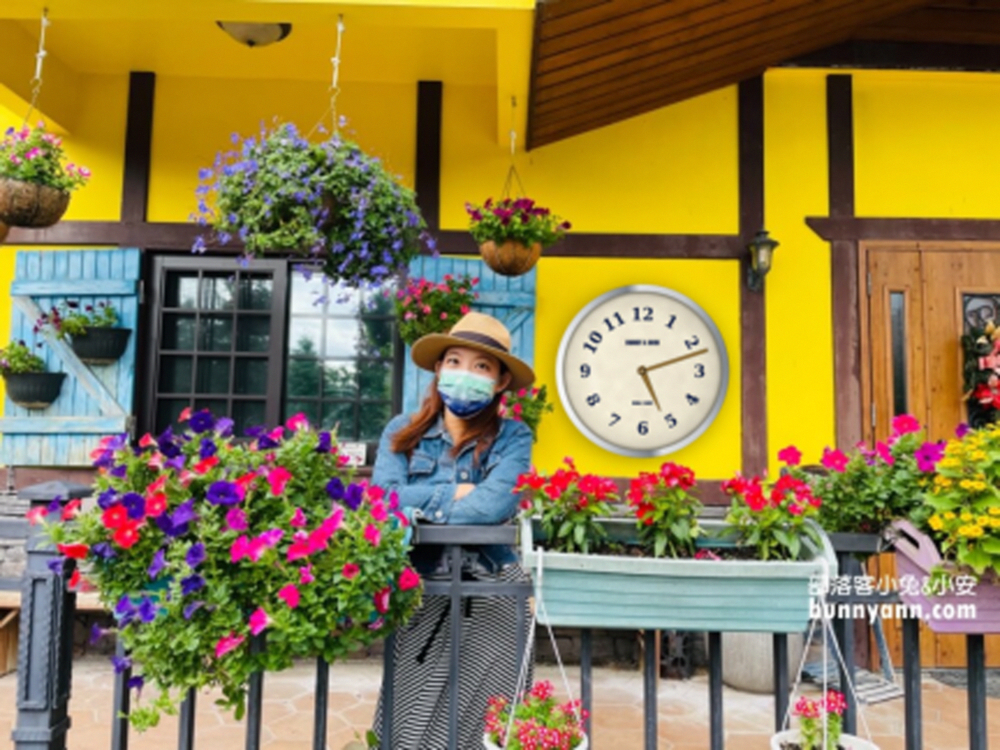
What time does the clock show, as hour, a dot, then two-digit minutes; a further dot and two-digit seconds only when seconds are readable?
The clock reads 5.12
